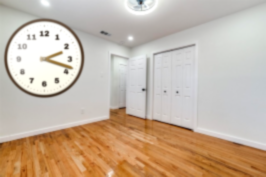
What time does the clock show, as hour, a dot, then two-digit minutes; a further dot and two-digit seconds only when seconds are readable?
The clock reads 2.18
